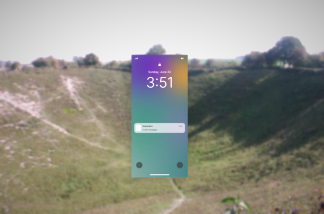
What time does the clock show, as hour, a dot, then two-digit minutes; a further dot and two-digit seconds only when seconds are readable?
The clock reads 3.51
